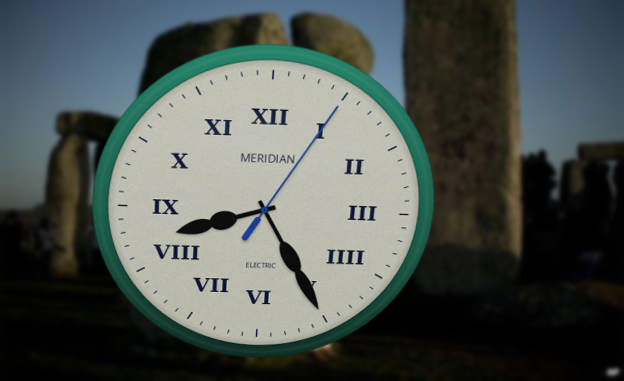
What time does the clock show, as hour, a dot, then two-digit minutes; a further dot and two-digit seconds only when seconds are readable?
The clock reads 8.25.05
